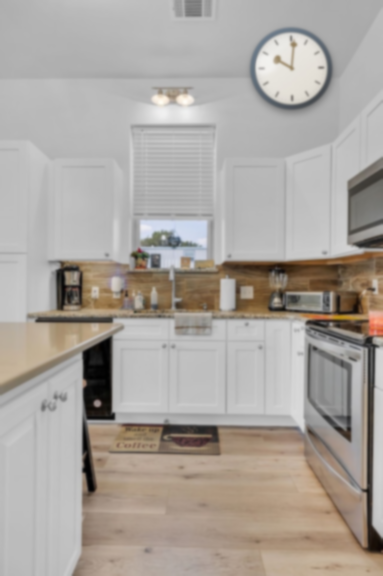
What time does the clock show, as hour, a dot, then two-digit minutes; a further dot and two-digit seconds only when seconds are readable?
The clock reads 10.01
